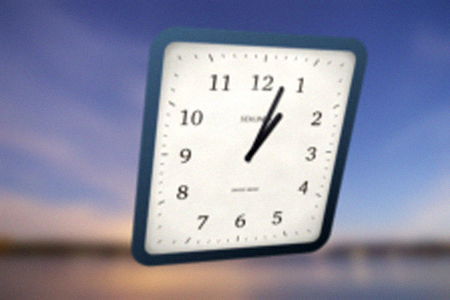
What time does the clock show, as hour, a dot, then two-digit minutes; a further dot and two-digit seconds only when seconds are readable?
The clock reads 1.03
